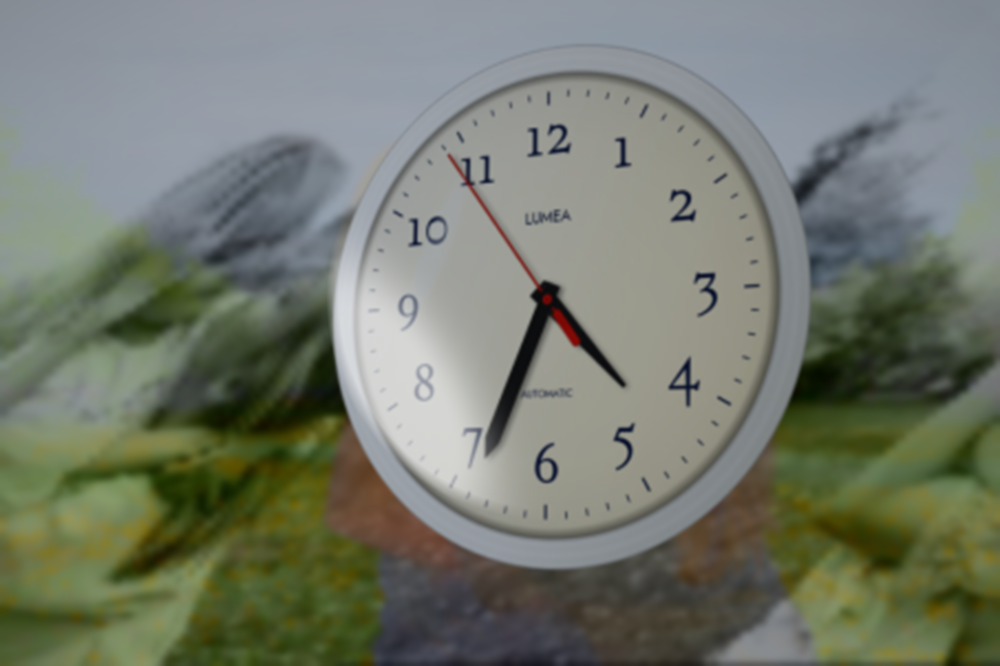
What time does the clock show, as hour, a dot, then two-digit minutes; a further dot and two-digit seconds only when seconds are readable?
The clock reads 4.33.54
